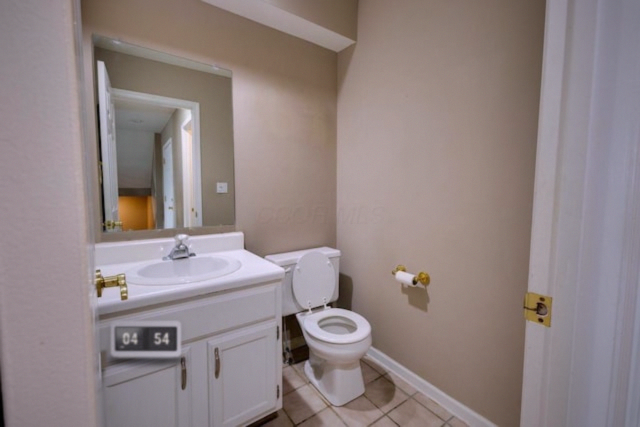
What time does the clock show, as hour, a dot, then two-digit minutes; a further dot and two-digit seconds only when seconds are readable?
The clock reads 4.54
